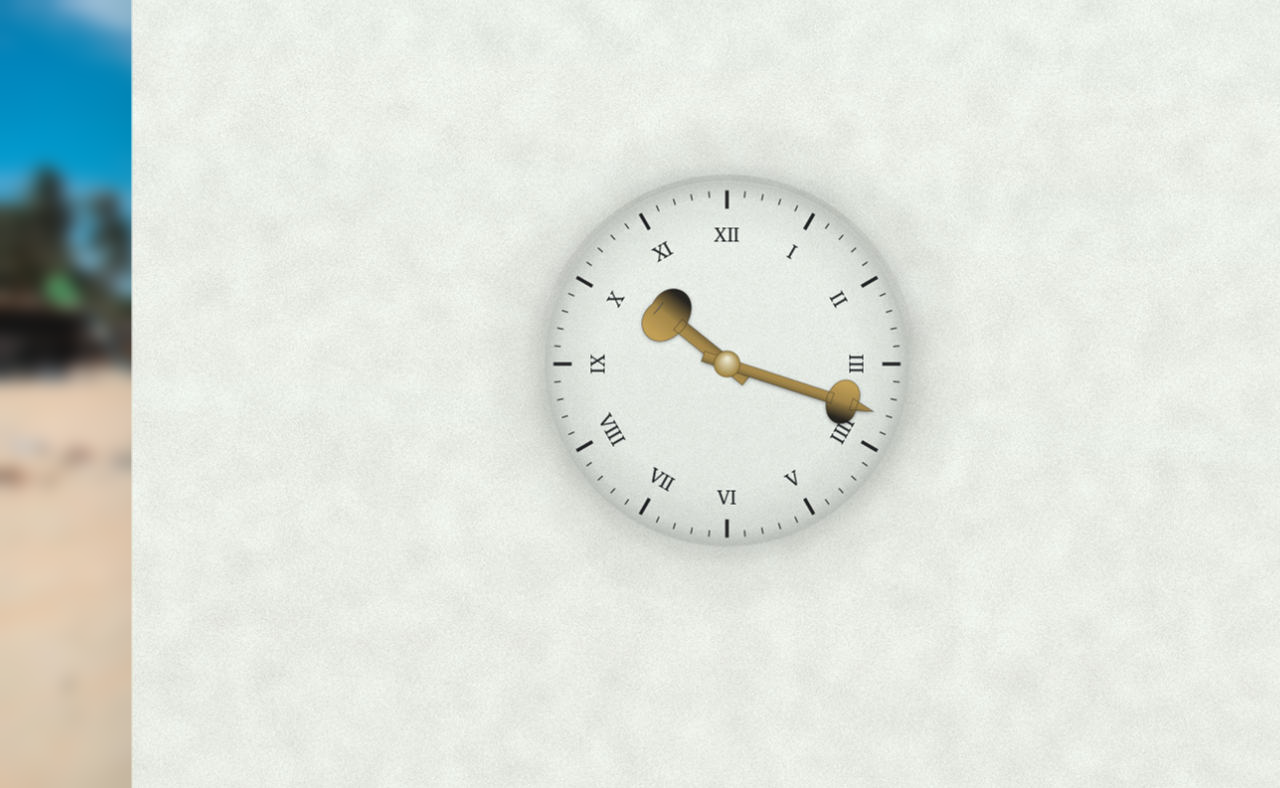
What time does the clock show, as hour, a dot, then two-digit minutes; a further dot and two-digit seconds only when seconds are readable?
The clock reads 10.18
